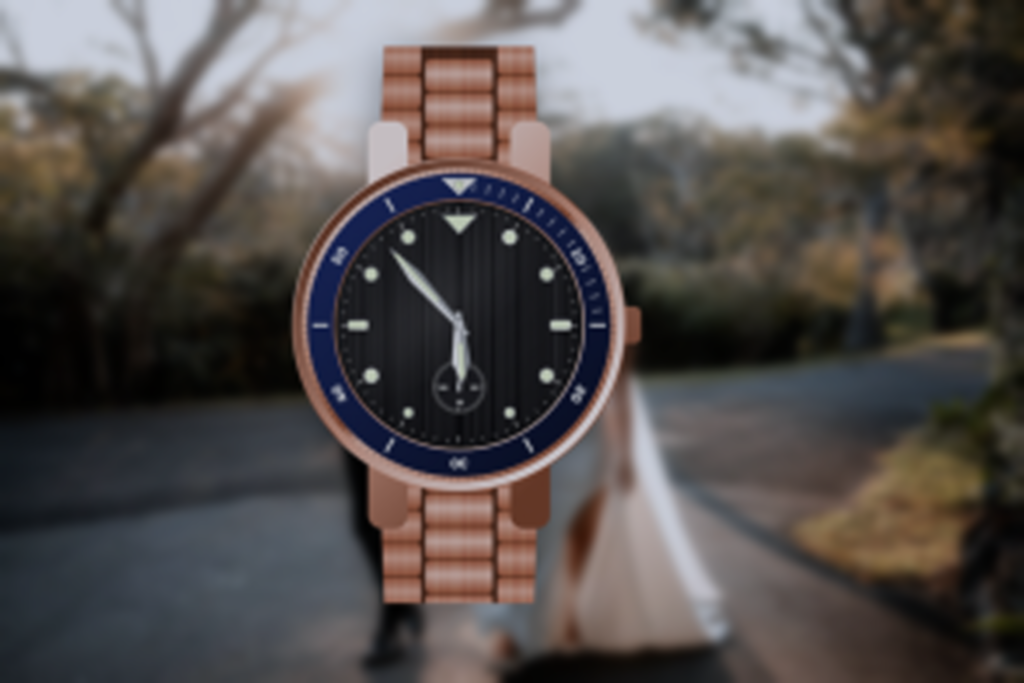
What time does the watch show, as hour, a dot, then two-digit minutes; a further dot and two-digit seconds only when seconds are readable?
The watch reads 5.53
